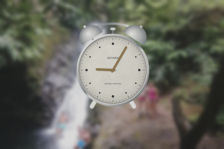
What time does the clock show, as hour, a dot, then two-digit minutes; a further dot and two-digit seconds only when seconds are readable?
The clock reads 9.05
